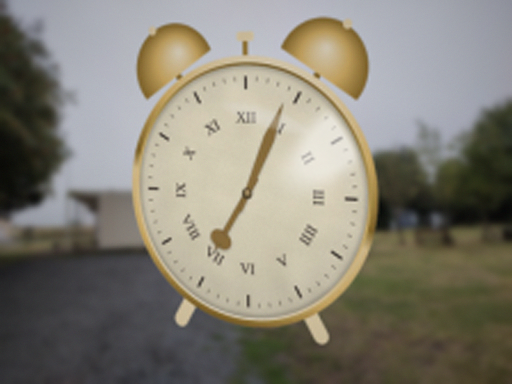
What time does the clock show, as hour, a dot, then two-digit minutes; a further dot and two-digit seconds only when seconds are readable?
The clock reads 7.04
